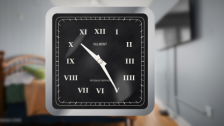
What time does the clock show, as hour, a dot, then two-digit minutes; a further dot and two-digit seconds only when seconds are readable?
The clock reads 10.25
